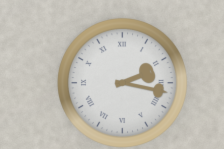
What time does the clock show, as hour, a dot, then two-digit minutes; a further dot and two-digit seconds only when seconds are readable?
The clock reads 2.17
